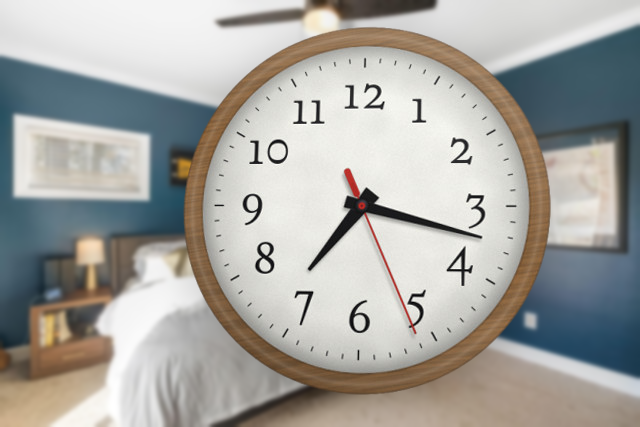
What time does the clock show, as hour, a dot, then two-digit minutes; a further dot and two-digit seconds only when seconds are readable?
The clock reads 7.17.26
